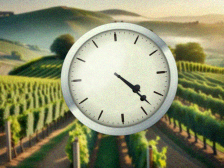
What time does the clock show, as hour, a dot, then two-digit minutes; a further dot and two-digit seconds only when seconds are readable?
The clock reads 4.23
